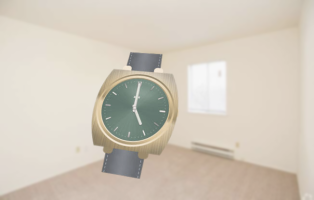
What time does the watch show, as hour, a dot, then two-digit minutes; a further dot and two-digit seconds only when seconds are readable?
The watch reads 5.00
